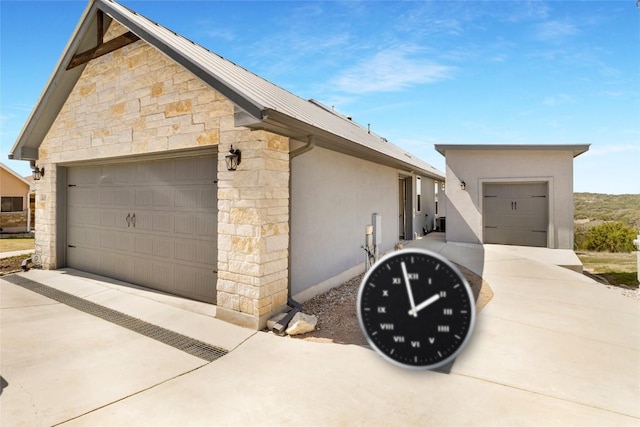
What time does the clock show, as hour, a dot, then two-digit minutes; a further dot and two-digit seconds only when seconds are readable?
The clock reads 1.58
